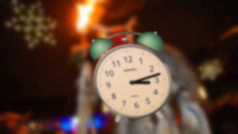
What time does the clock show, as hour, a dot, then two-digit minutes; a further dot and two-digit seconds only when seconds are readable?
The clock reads 3.13
